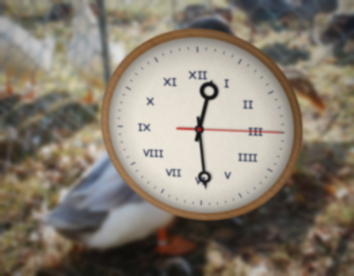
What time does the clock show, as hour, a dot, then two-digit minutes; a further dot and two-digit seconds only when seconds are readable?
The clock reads 12.29.15
